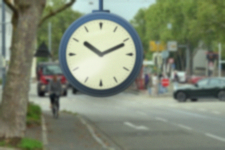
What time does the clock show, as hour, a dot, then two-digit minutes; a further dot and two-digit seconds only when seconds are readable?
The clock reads 10.11
